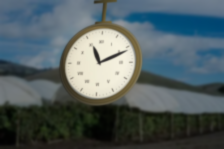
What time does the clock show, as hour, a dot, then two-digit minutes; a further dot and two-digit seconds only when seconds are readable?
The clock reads 11.11
